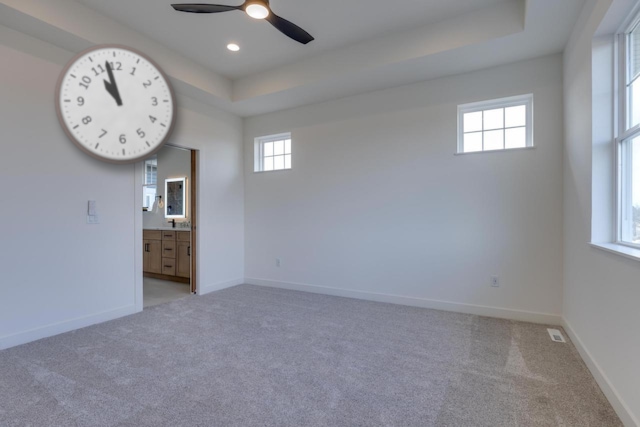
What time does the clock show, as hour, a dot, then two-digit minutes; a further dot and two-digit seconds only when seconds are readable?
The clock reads 10.58
